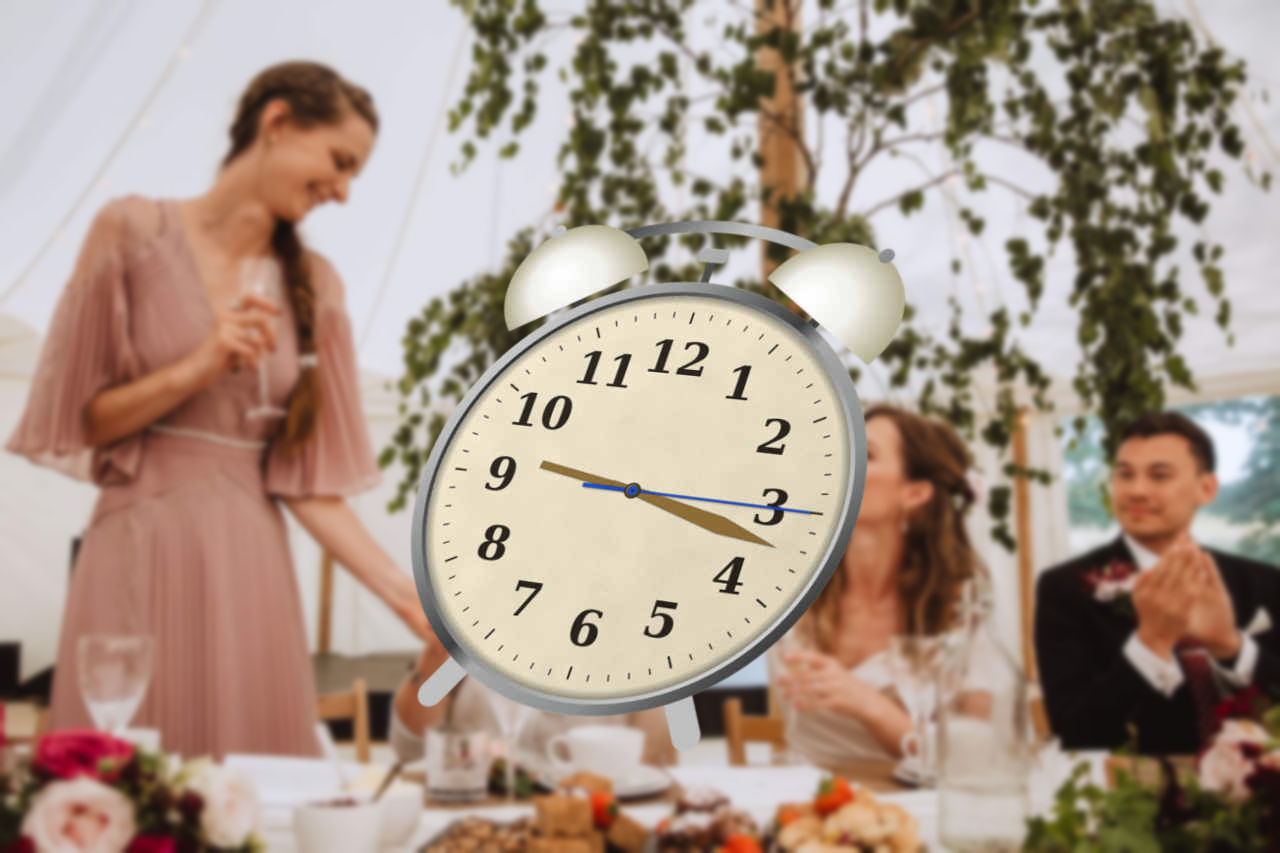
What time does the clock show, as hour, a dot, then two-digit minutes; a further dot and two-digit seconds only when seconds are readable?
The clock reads 9.17.15
